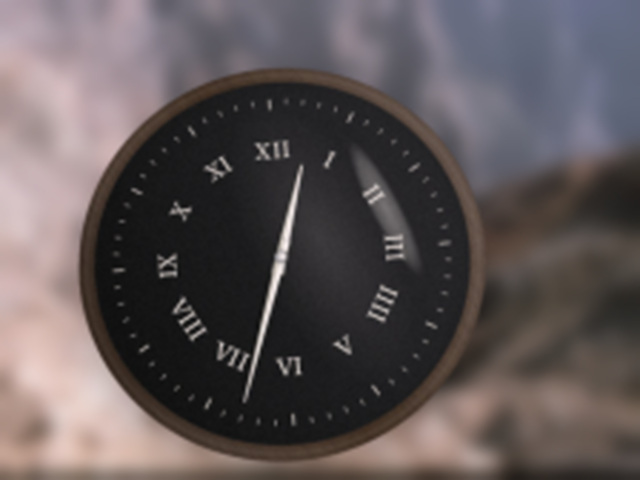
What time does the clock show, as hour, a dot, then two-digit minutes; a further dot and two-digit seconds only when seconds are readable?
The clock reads 12.33
